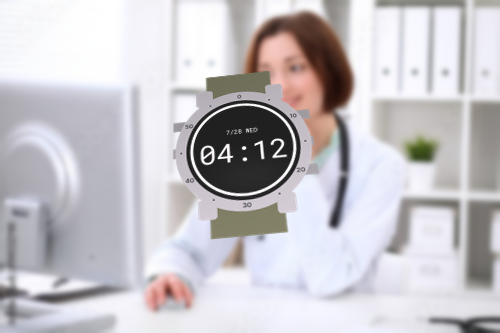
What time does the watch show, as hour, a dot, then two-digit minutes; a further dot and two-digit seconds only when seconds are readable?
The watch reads 4.12
